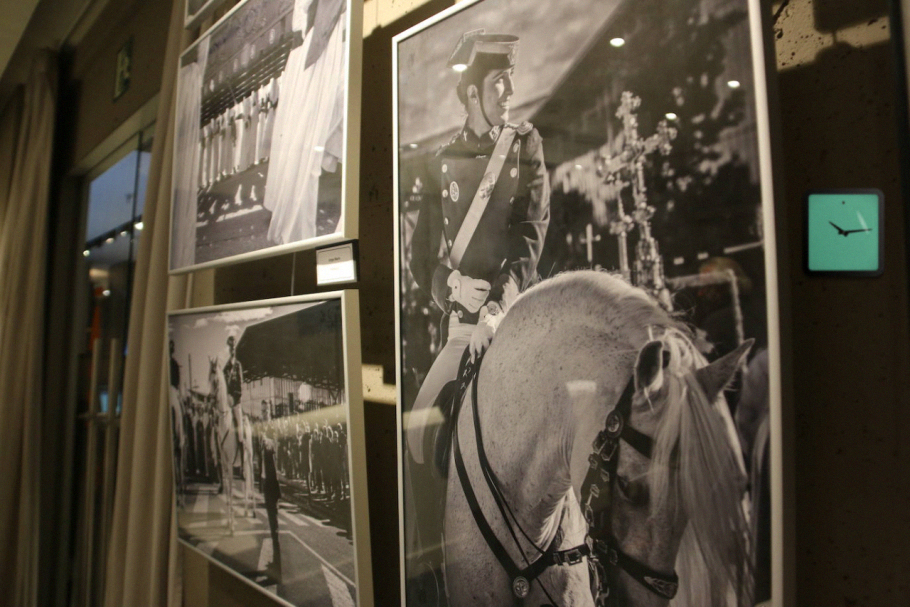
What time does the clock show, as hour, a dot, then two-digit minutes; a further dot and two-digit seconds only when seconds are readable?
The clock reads 10.14
